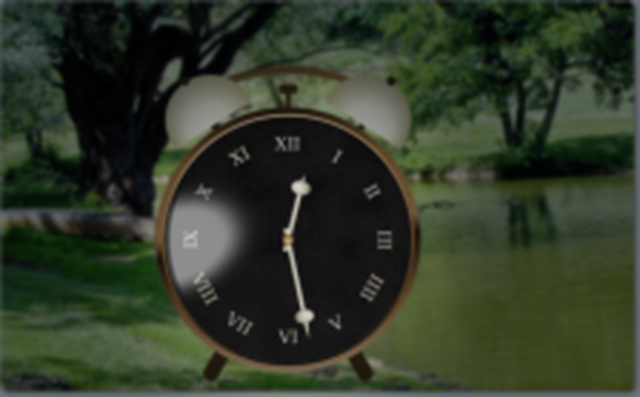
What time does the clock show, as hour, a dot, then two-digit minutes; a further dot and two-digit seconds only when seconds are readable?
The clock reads 12.28
